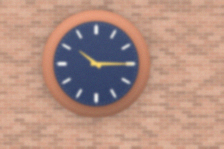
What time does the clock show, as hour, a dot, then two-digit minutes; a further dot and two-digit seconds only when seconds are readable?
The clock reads 10.15
